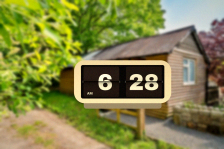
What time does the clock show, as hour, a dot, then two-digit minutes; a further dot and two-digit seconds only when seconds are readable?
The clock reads 6.28
